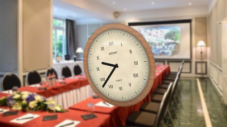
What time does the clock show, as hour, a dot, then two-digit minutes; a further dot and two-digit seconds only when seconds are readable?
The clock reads 9.38
